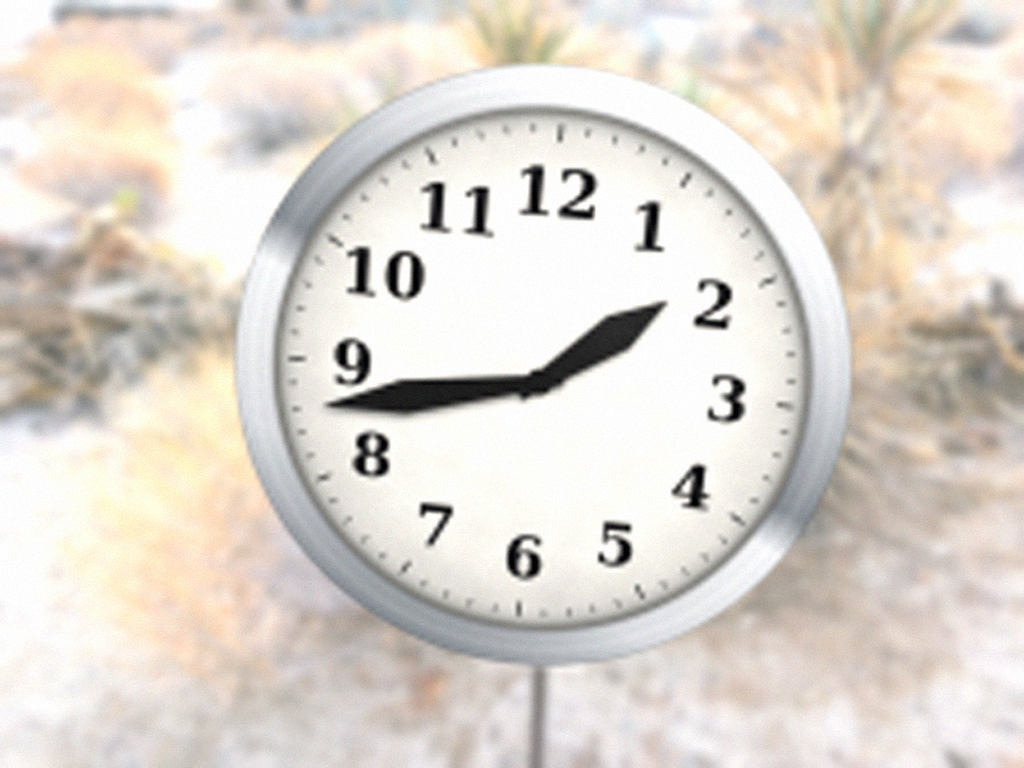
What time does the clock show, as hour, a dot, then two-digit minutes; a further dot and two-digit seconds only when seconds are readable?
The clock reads 1.43
